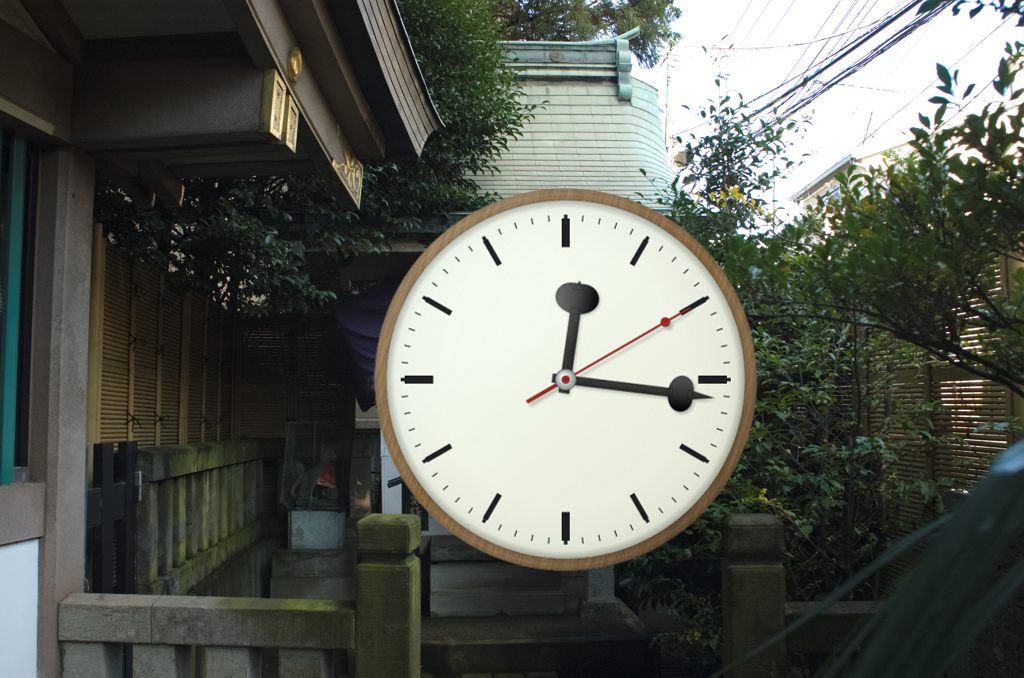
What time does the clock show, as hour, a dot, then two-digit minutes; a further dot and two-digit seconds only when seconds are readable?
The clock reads 12.16.10
